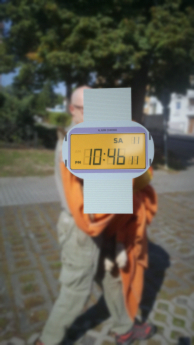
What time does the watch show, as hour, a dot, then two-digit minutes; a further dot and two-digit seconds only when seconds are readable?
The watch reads 10.46
